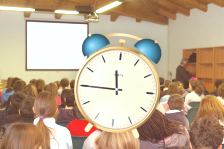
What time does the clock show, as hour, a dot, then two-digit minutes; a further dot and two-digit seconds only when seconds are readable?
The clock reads 11.45
